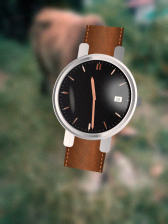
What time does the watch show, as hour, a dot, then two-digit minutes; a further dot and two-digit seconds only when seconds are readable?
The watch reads 11.29
